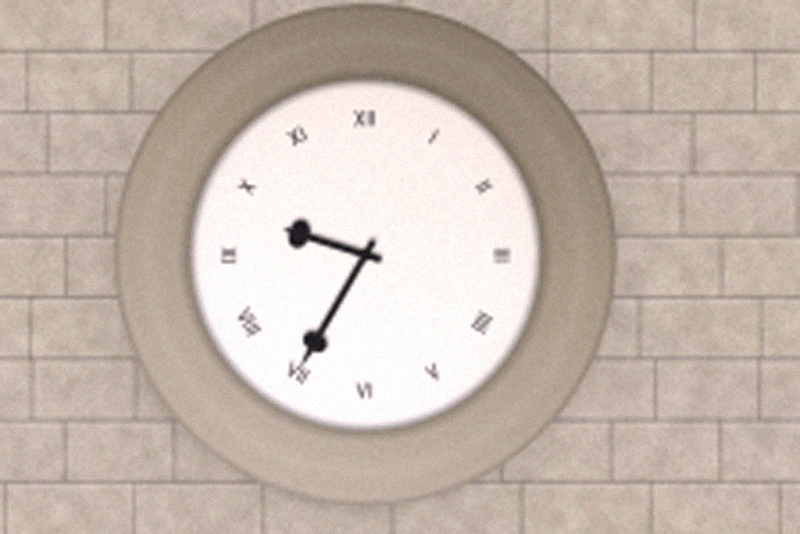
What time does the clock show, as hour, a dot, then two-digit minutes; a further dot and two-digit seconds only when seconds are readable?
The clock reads 9.35
